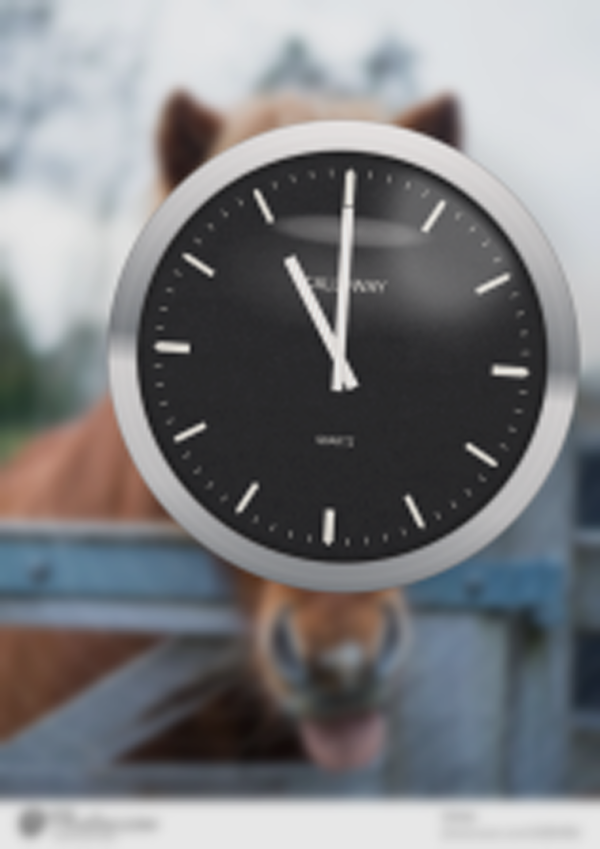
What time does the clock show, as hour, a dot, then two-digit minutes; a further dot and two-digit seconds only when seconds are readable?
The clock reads 11.00
